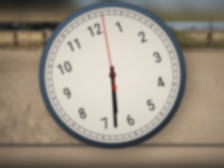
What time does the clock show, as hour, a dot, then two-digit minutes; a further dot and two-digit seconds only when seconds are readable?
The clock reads 6.33.02
